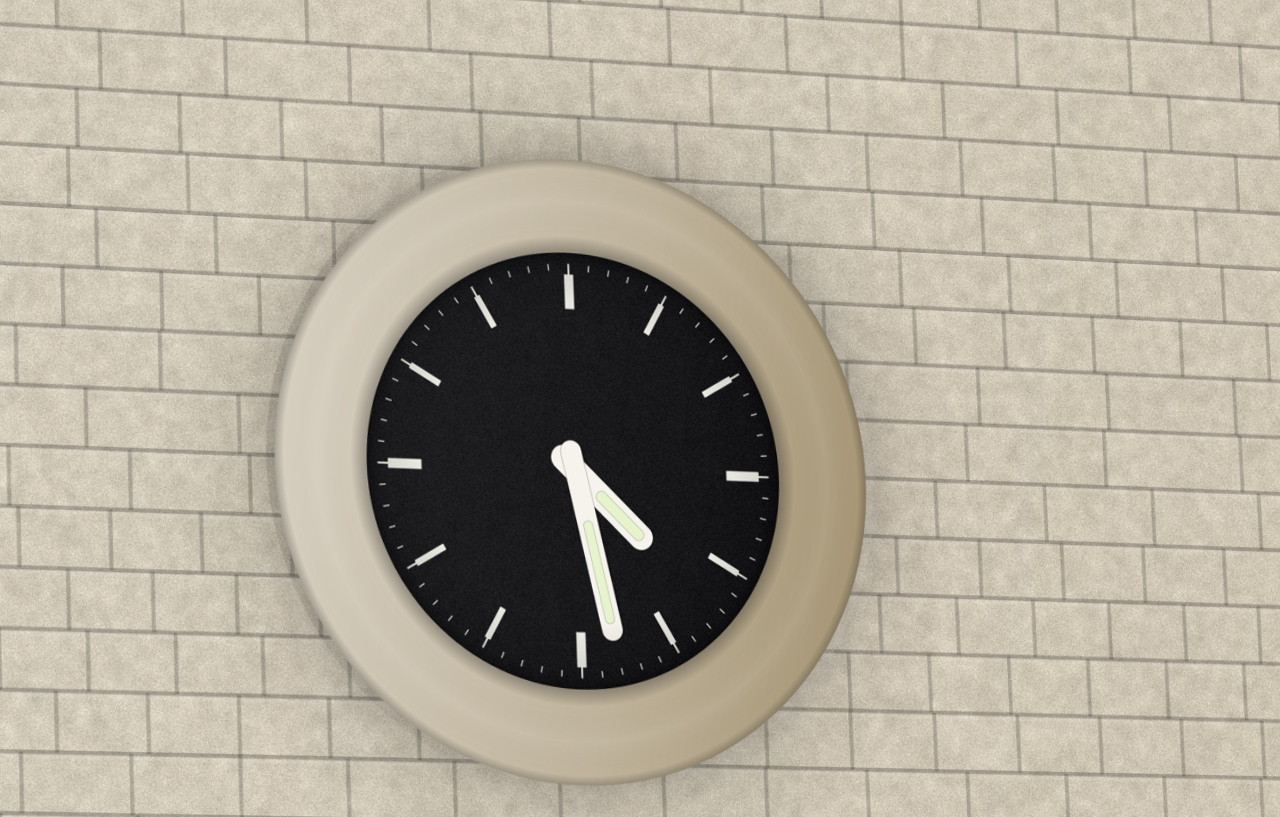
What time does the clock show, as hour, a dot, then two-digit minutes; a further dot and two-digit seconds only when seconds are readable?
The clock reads 4.28
